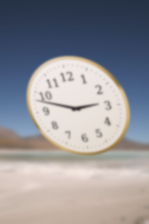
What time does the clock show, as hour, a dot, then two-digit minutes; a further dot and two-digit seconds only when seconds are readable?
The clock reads 2.48
